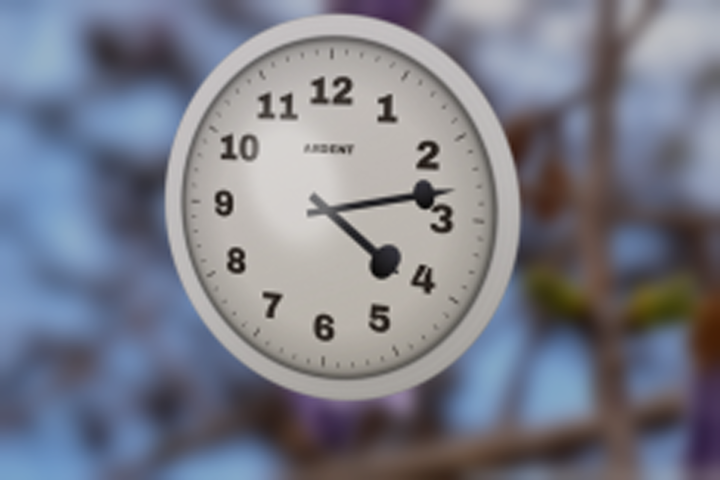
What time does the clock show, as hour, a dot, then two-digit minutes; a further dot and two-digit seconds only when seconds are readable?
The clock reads 4.13
